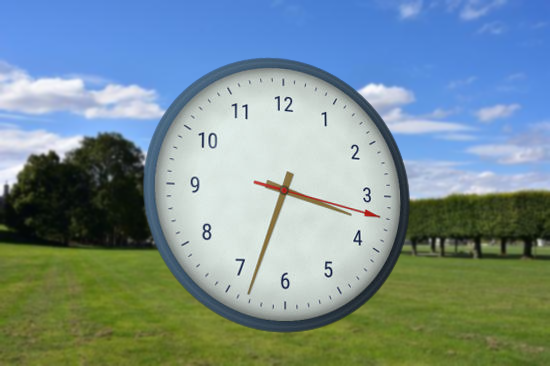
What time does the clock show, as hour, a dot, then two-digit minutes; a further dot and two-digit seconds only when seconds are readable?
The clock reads 3.33.17
